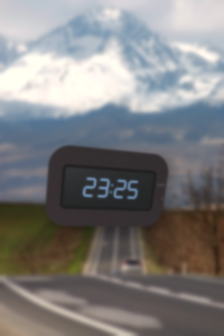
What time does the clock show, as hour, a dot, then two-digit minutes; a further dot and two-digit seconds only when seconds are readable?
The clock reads 23.25
